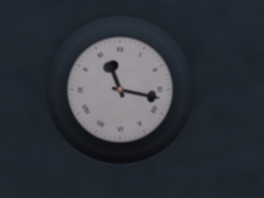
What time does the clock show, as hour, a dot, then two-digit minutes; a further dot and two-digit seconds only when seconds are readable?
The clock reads 11.17
